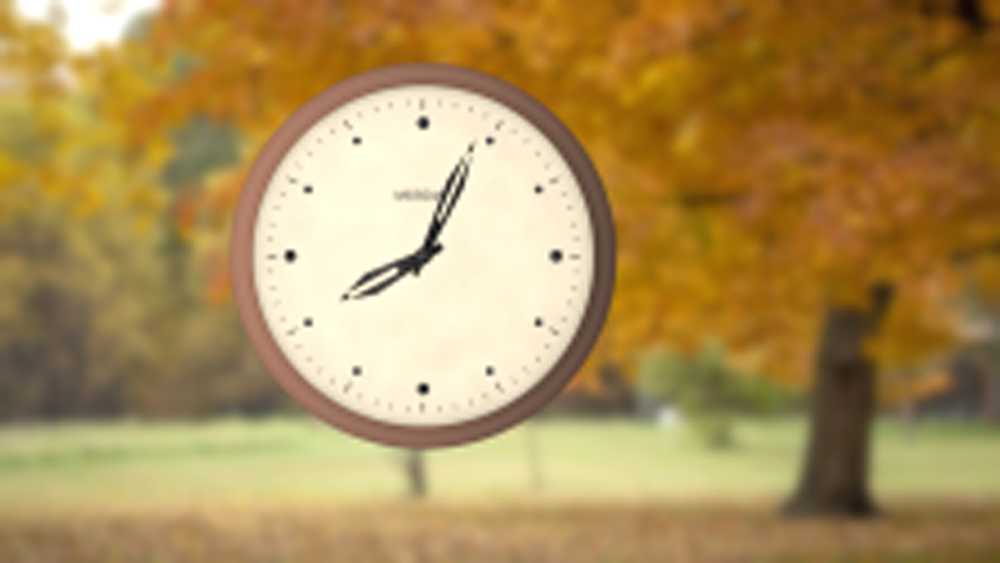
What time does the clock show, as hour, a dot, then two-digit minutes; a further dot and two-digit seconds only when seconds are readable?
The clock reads 8.04
